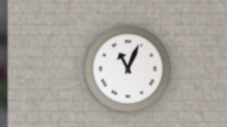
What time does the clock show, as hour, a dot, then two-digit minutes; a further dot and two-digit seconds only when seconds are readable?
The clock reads 11.04
